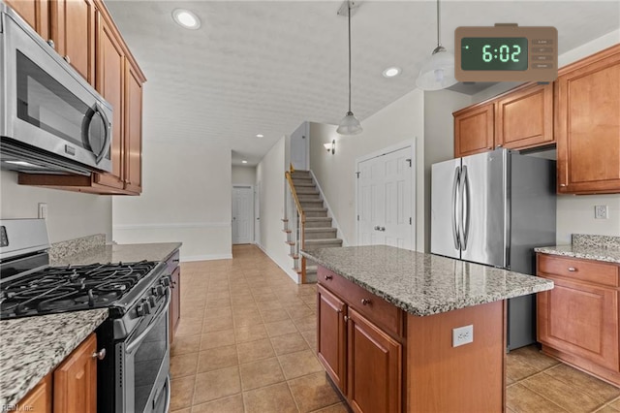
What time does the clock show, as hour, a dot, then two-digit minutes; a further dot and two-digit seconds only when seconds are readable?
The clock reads 6.02
